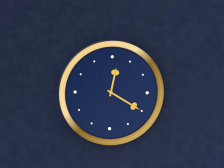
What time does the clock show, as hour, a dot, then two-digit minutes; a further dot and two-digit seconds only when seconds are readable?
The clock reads 12.20
